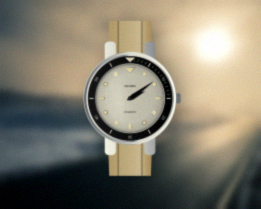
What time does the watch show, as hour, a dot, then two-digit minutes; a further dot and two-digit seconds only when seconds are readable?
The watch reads 2.09
